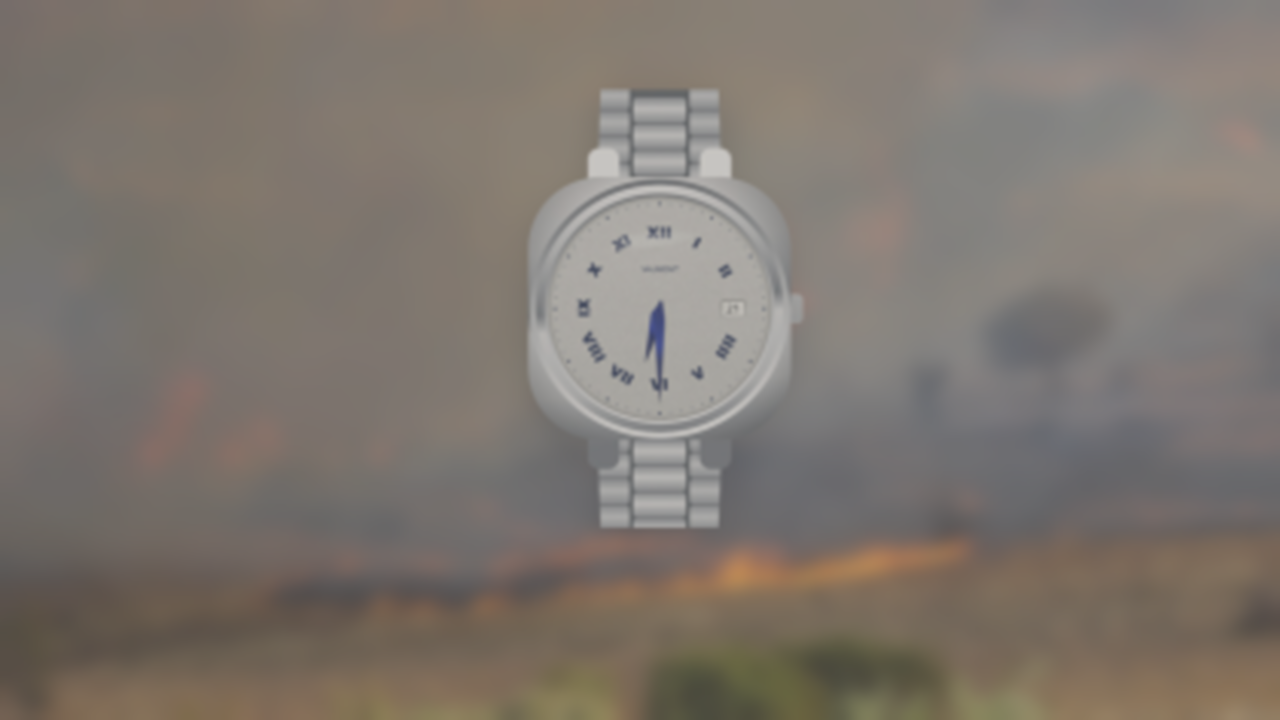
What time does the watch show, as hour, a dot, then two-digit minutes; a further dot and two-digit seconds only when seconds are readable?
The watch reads 6.30
